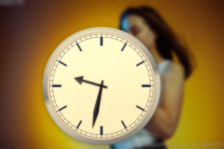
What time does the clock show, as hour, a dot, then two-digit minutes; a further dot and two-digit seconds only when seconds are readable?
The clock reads 9.32
